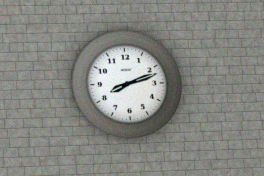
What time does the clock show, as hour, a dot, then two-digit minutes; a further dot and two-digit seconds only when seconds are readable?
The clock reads 8.12
